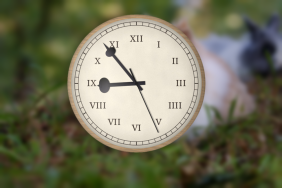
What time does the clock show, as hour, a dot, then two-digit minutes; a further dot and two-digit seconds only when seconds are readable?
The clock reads 8.53.26
